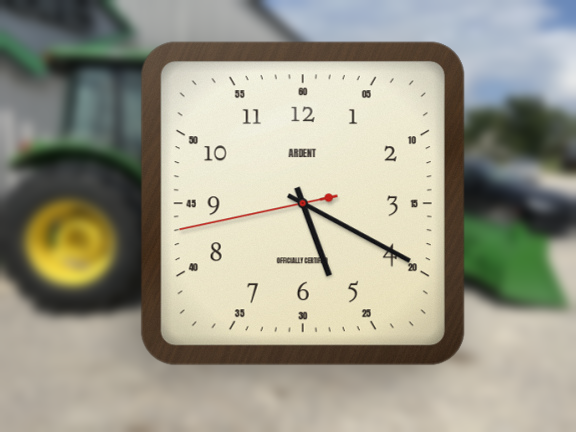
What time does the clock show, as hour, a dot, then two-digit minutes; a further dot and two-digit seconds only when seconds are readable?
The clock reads 5.19.43
